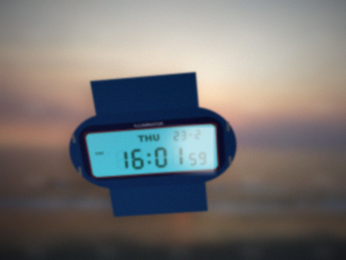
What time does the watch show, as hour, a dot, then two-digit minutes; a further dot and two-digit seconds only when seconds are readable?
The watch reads 16.01.59
